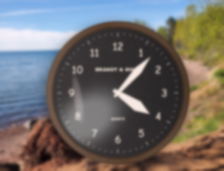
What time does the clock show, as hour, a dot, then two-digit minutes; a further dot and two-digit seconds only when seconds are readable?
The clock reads 4.07
